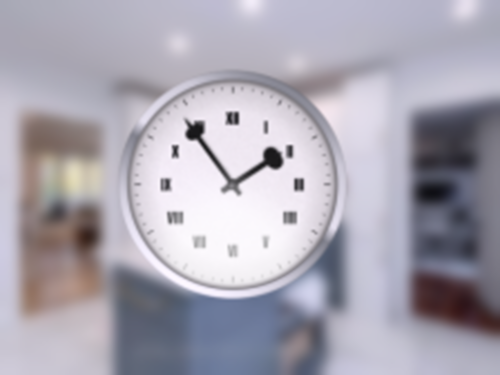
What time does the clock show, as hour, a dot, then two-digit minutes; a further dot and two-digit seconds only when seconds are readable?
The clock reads 1.54
